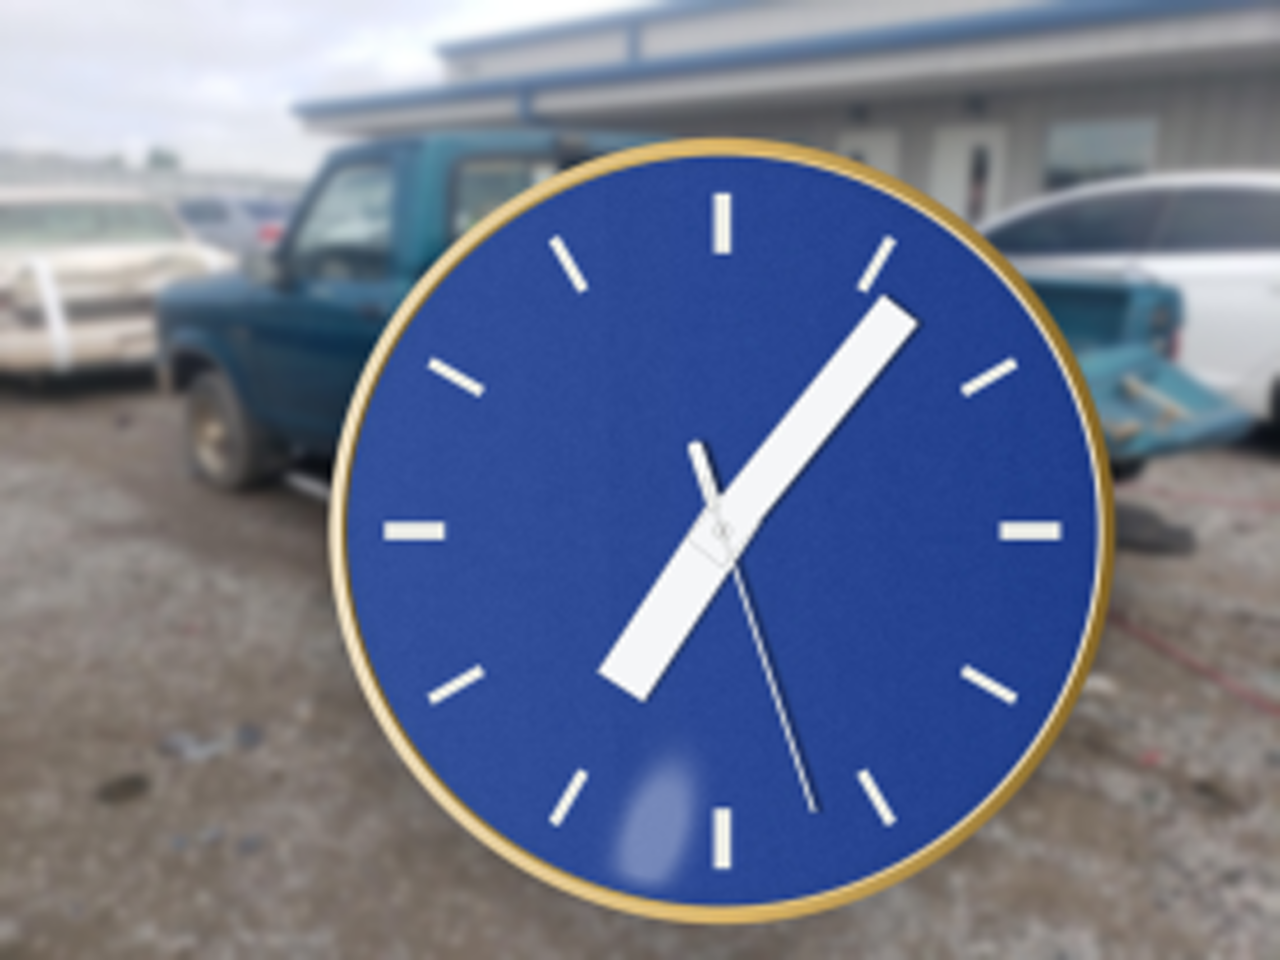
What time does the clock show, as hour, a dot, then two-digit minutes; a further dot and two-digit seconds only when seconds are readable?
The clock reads 7.06.27
